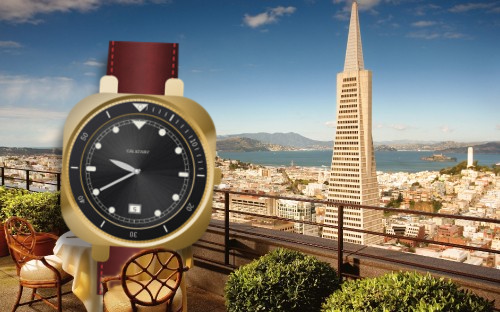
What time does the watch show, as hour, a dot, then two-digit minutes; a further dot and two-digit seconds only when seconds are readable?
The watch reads 9.40
